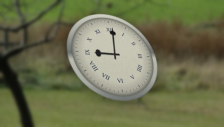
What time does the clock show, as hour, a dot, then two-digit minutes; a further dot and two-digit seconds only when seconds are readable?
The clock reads 9.01
